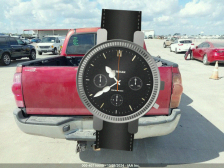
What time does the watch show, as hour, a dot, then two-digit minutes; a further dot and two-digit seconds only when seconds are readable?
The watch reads 10.39
